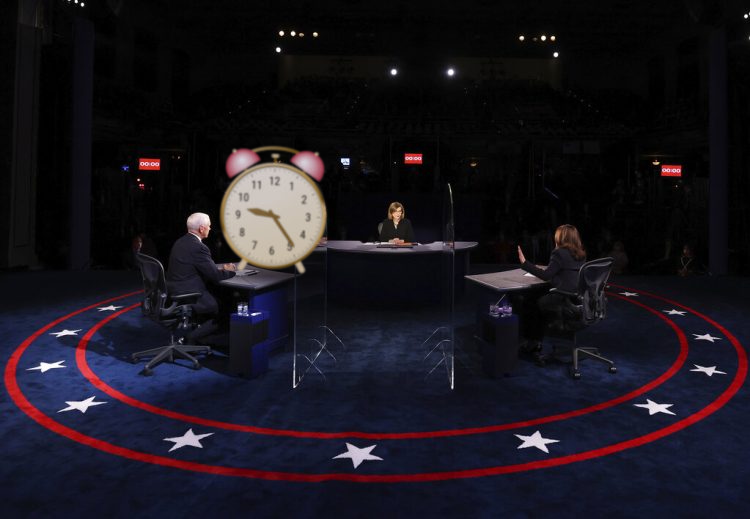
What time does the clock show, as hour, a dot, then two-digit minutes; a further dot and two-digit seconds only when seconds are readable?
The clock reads 9.24
